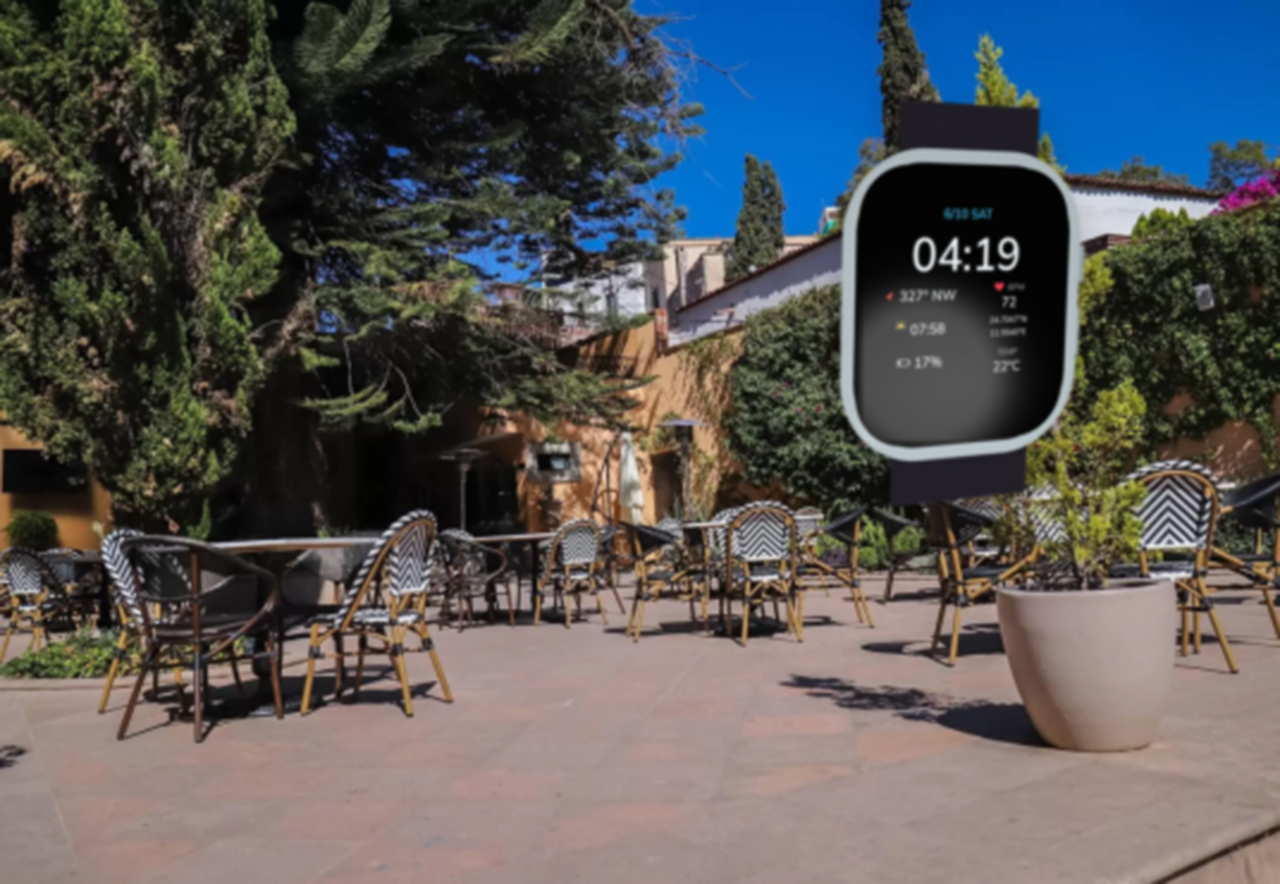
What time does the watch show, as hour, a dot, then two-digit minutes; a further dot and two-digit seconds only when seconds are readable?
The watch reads 4.19
